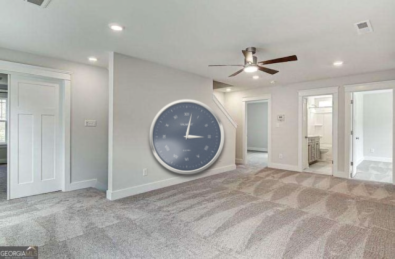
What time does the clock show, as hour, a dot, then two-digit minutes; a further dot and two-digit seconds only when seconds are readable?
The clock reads 3.02
